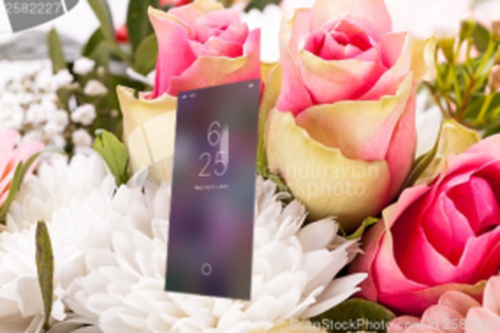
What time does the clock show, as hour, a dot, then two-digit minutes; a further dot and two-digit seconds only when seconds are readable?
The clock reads 6.25
